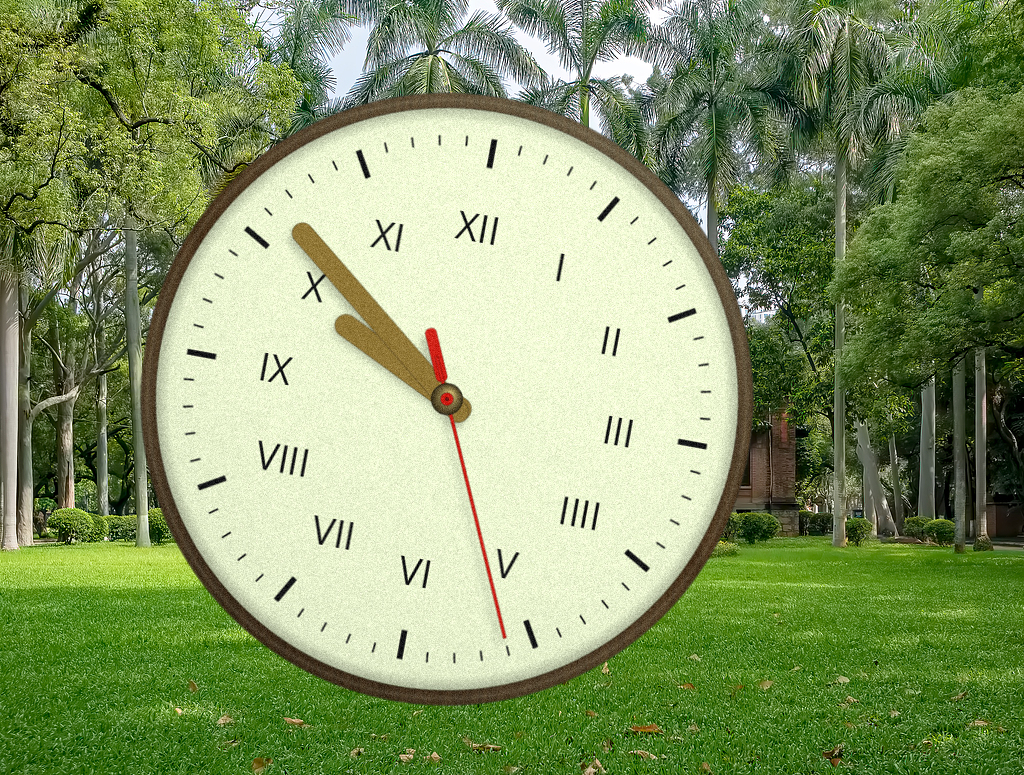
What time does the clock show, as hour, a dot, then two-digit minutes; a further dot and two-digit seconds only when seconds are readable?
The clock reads 9.51.26
